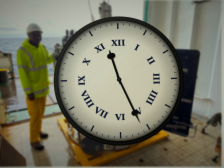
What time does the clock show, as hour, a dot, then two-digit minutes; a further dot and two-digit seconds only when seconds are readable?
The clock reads 11.26
